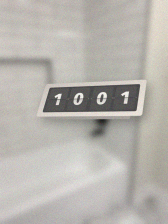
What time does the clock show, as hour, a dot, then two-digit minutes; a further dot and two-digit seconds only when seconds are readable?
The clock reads 10.01
